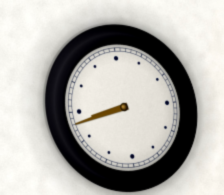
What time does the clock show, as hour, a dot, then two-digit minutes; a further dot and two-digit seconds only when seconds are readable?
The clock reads 8.43
